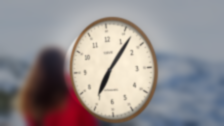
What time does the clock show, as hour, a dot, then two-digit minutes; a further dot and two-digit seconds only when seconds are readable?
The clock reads 7.07
